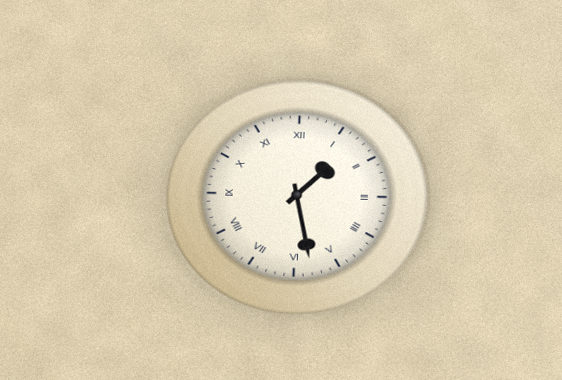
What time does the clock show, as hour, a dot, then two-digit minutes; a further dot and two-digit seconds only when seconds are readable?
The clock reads 1.28
